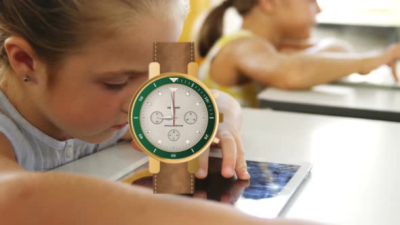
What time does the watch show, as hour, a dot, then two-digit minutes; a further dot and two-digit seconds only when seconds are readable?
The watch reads 8.59
